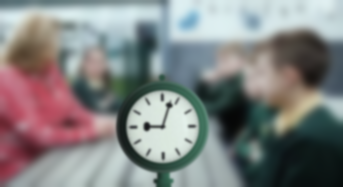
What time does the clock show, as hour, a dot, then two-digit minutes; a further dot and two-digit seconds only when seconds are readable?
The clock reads 9.03
